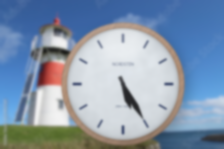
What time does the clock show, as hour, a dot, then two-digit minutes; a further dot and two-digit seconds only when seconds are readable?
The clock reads 5.25
